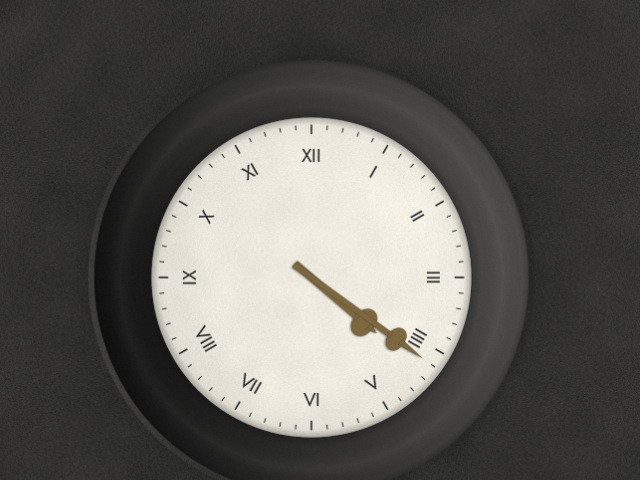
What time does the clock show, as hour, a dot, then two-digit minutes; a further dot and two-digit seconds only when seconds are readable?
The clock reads 4.21
